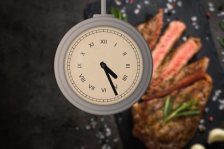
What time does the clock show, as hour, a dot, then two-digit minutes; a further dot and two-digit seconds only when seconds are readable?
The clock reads 4.26
